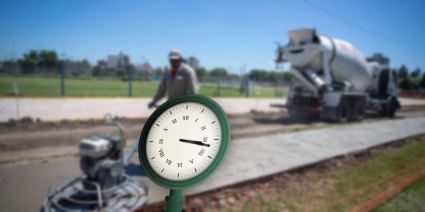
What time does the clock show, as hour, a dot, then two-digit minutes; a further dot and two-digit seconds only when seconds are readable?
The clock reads 3.17
